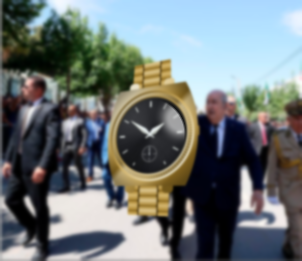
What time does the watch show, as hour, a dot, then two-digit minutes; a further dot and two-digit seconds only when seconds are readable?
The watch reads 1.51
